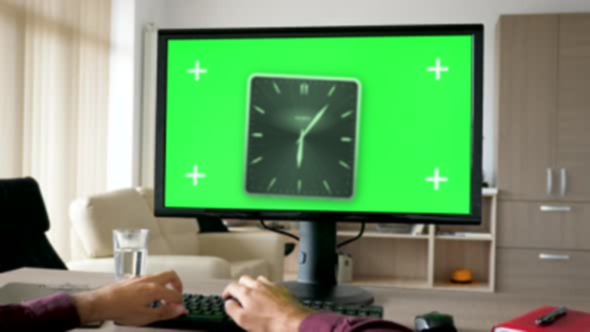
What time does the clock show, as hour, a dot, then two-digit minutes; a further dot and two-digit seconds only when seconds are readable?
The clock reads 6.06
